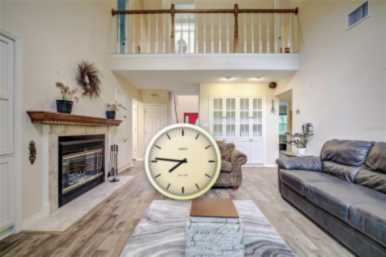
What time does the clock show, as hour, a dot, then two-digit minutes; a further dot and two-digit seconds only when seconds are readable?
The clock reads 7.46
